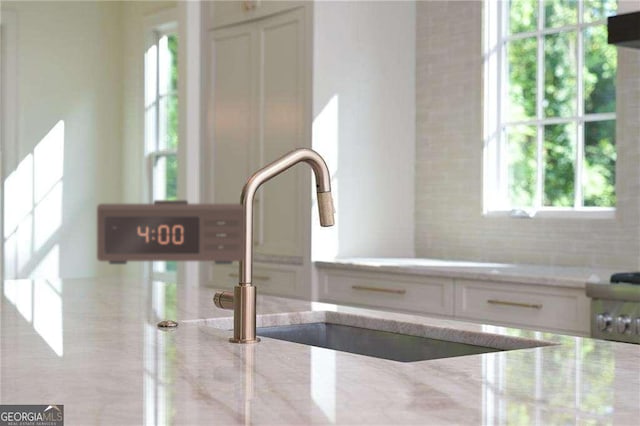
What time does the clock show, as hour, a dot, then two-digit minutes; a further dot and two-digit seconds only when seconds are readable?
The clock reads 4.00
